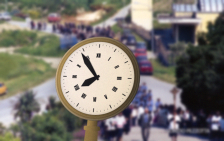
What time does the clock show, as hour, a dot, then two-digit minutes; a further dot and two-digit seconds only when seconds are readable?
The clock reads 7.54
